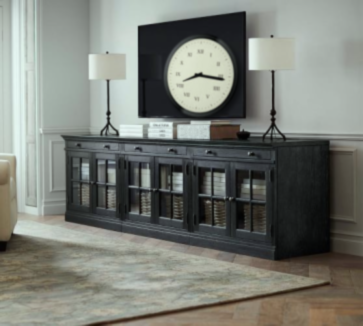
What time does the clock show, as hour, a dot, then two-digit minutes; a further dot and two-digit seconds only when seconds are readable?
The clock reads 8.16
